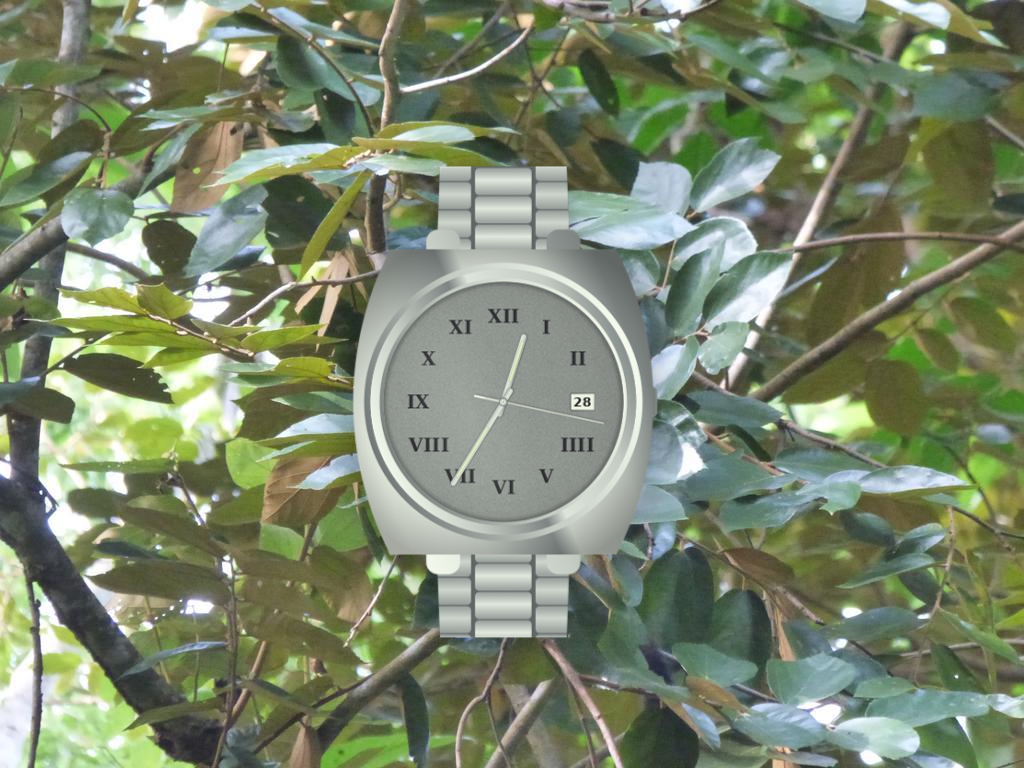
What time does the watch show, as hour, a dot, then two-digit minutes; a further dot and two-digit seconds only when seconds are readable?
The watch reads 12.35.17
